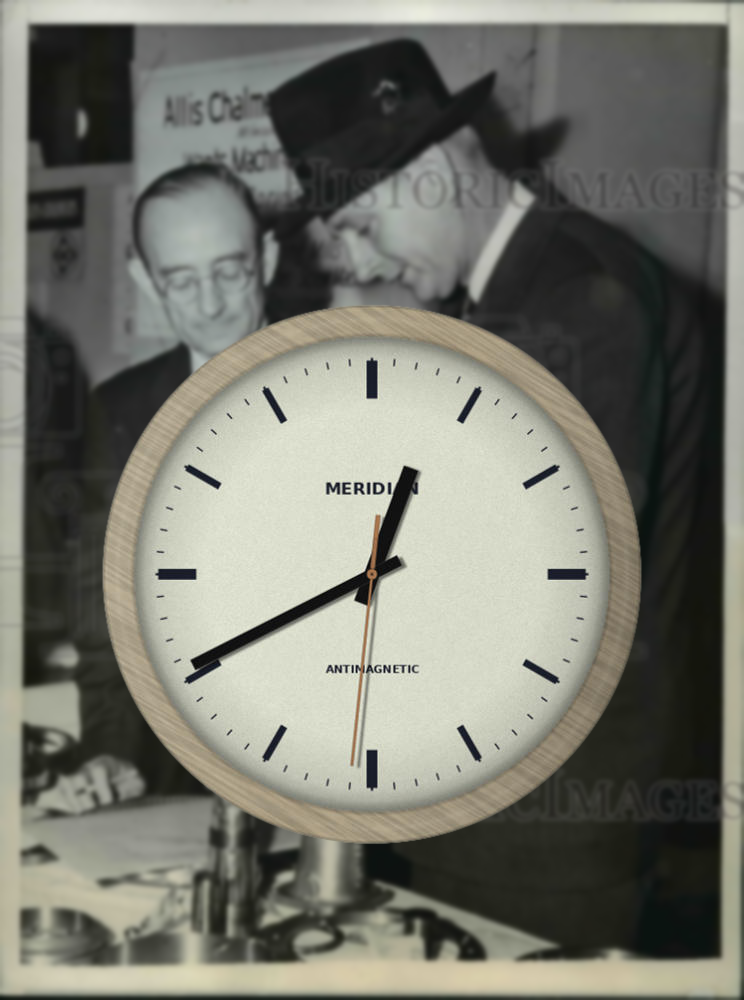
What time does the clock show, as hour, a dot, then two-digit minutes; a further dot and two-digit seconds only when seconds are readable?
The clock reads 12.40.31
